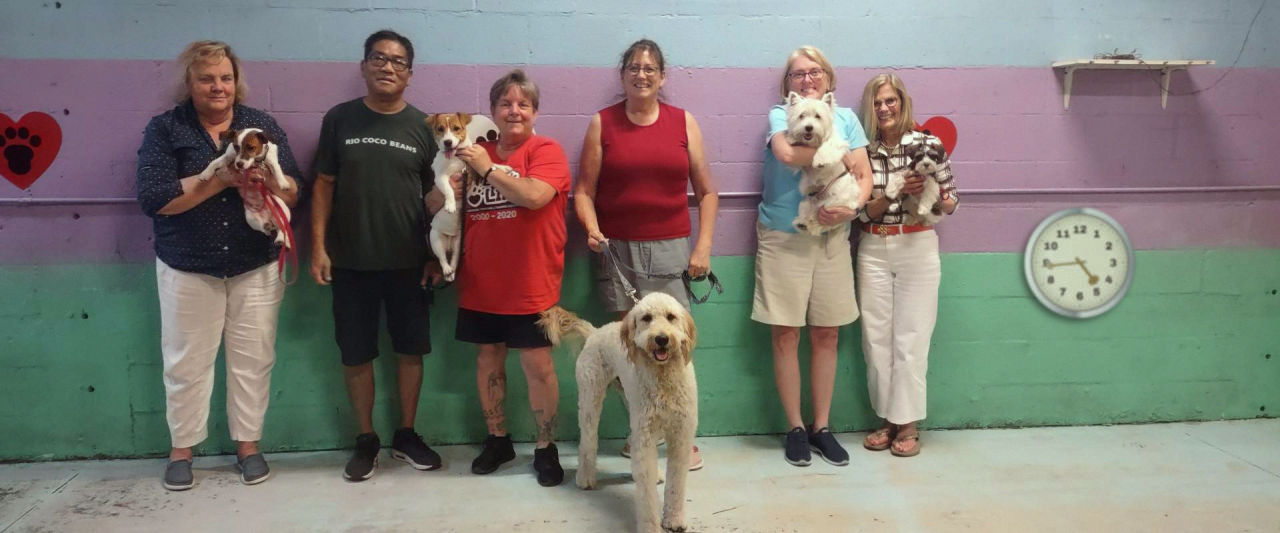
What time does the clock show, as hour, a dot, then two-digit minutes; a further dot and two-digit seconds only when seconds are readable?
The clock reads 4.44
